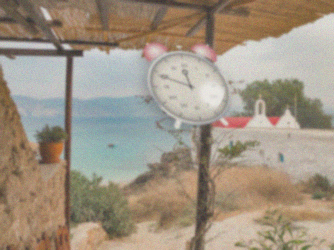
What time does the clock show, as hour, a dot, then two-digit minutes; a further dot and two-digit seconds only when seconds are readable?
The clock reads 11.49
